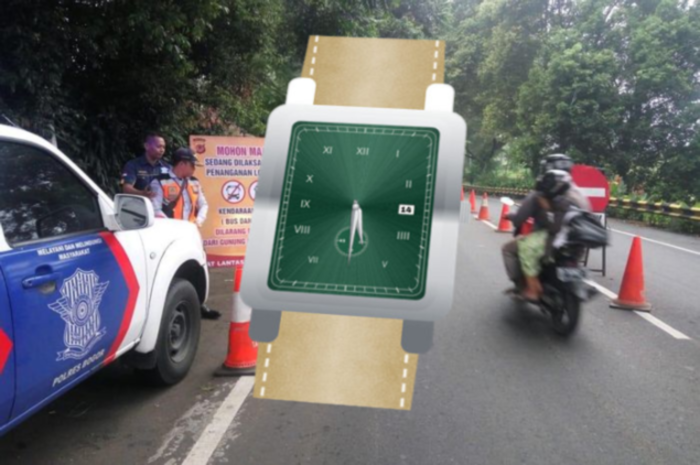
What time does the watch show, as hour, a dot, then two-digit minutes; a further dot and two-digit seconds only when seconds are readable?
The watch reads 5.30
